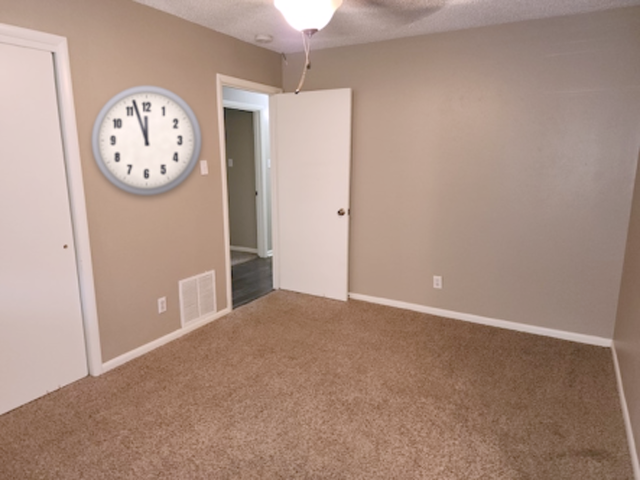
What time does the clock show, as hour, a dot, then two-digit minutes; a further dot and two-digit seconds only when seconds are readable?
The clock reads 11.57
